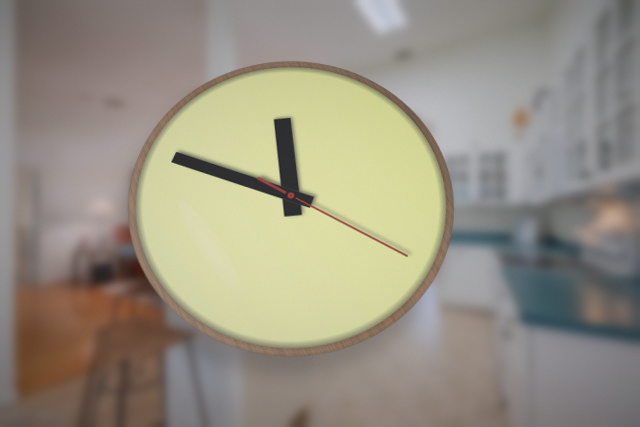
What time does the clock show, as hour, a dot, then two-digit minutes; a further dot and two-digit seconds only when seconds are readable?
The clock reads 11.48.20
